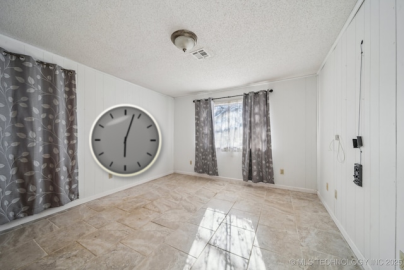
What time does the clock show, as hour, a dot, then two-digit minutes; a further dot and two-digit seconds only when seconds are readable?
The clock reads 6.03
